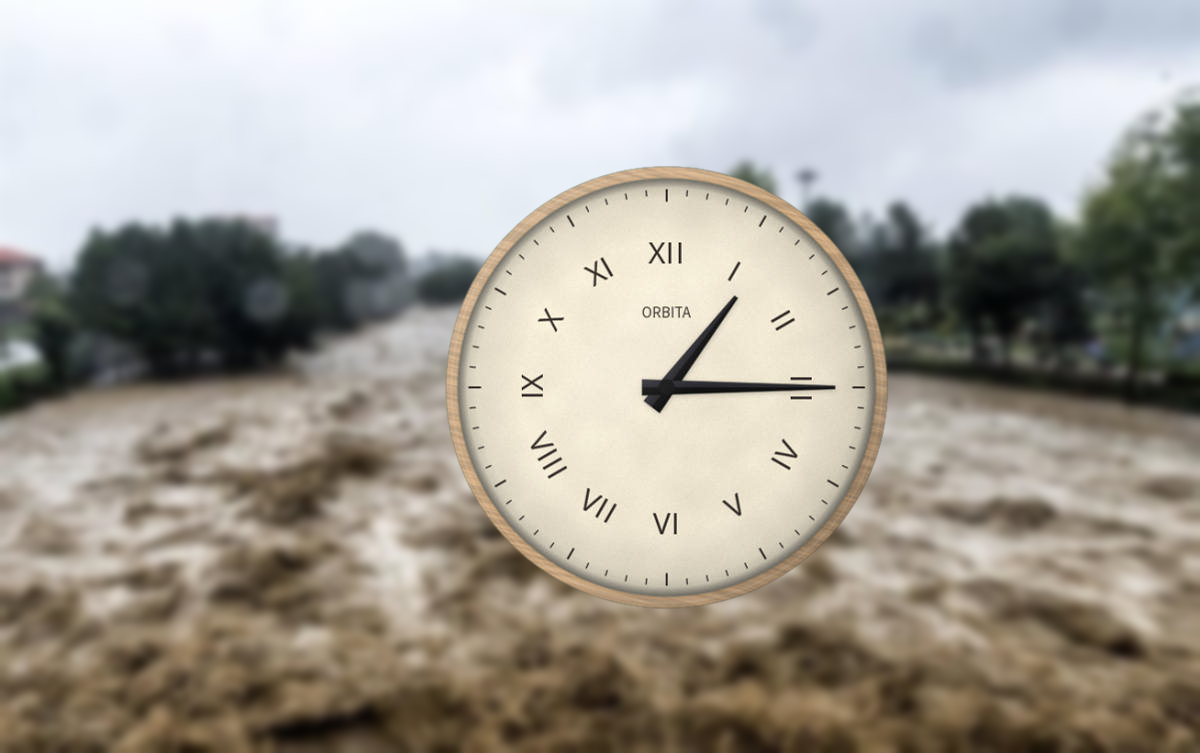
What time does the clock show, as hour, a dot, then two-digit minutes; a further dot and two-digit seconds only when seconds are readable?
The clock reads 1.15
